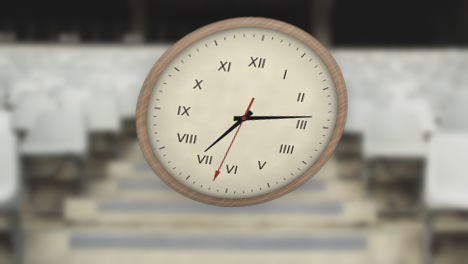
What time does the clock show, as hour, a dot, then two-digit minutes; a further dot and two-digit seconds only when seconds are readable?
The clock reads 7.13.32
